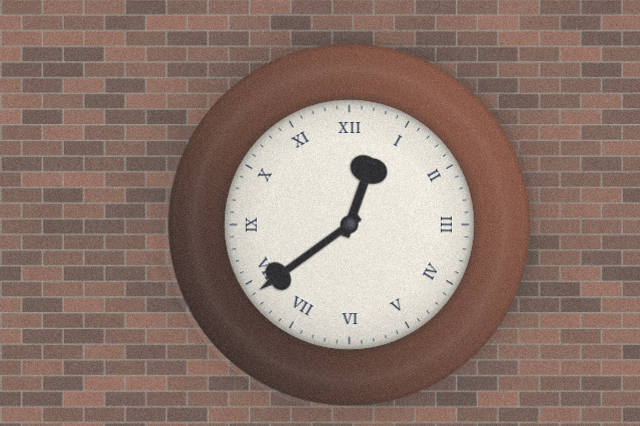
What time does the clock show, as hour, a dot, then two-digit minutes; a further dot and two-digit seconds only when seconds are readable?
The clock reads 12.39
